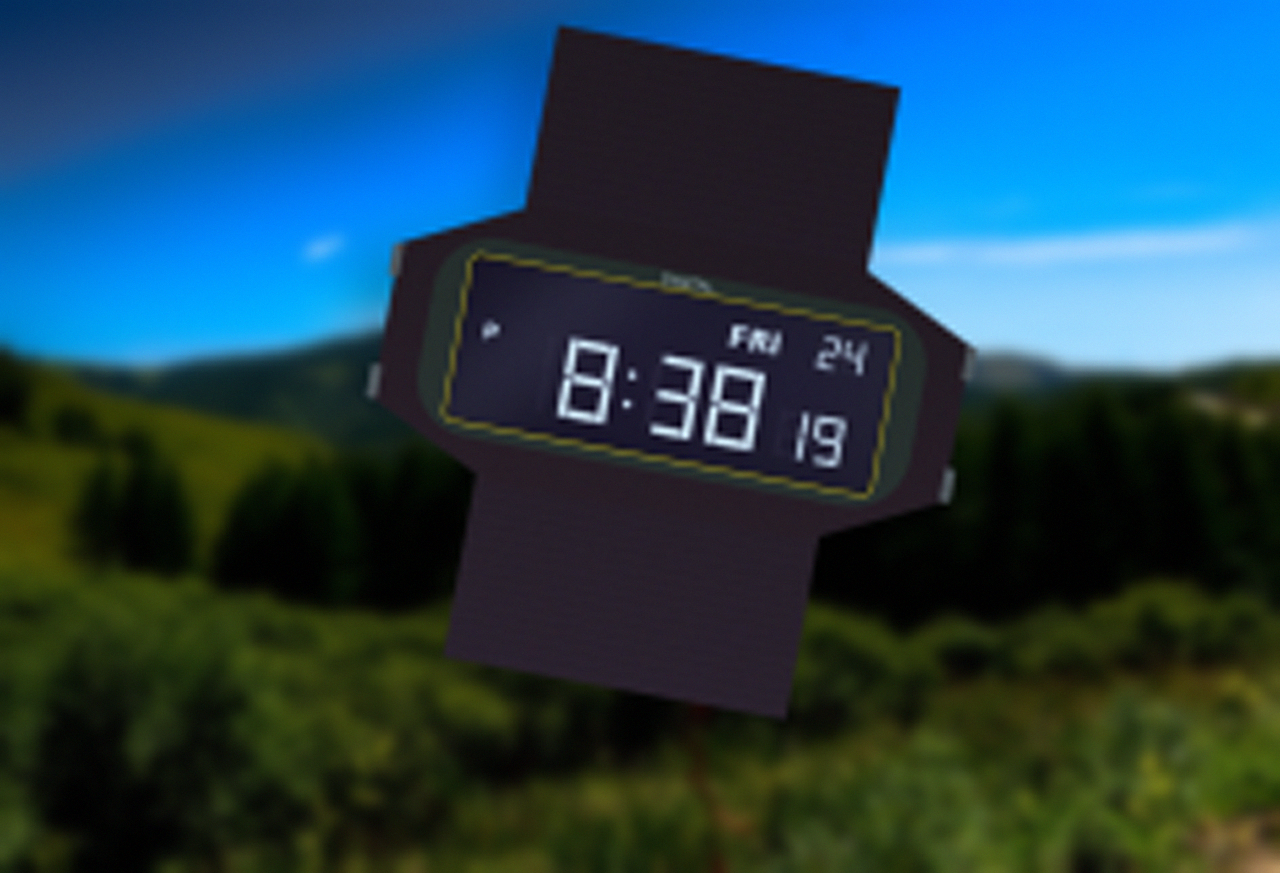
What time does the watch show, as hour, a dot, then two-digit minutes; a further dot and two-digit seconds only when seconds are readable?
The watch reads 8.38.19
